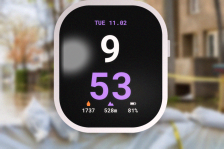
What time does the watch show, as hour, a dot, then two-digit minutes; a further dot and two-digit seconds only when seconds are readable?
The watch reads 9.53
